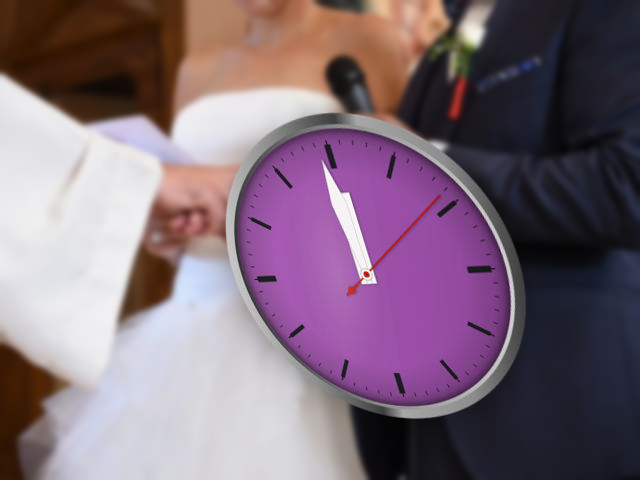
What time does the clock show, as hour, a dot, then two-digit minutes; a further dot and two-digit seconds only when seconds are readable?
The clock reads 11.59.09
